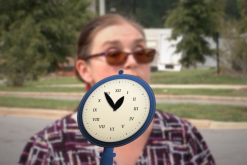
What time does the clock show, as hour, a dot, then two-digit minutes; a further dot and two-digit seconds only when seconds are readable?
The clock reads 12.54
